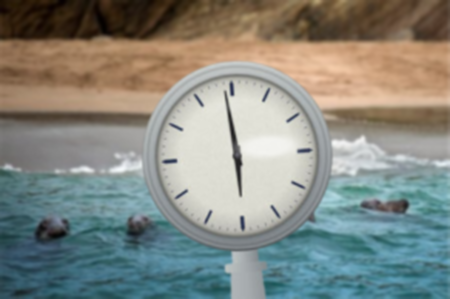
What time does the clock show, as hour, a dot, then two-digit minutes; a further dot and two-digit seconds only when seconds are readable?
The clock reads 5.59
